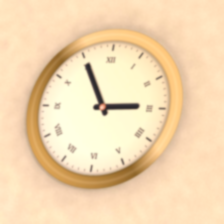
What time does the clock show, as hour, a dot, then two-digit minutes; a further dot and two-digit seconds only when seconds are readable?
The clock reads 2.55
